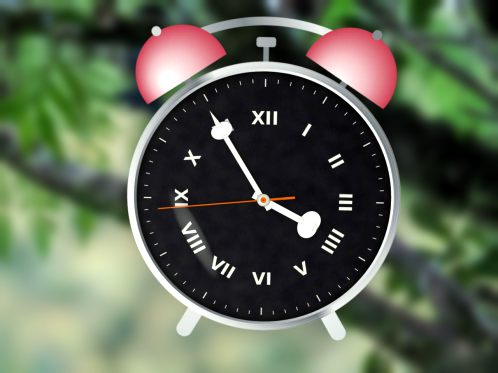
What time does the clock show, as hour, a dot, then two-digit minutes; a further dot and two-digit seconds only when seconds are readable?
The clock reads 3.54.44
